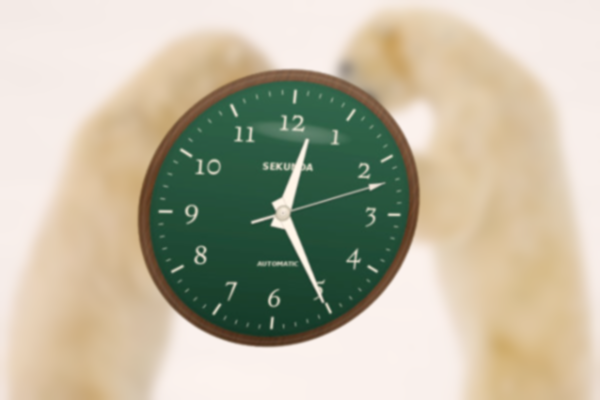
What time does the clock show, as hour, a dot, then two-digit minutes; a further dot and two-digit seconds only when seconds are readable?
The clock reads 12.25.12
